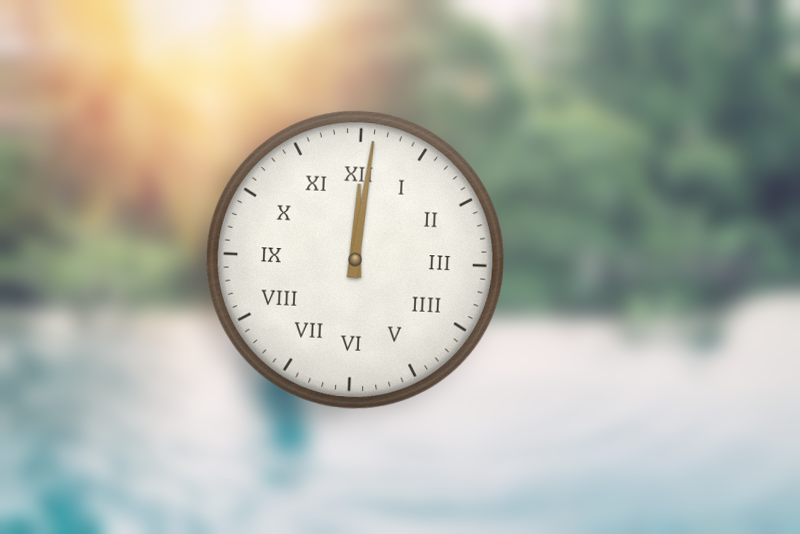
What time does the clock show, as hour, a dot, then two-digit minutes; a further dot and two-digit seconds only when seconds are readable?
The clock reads 12.01
